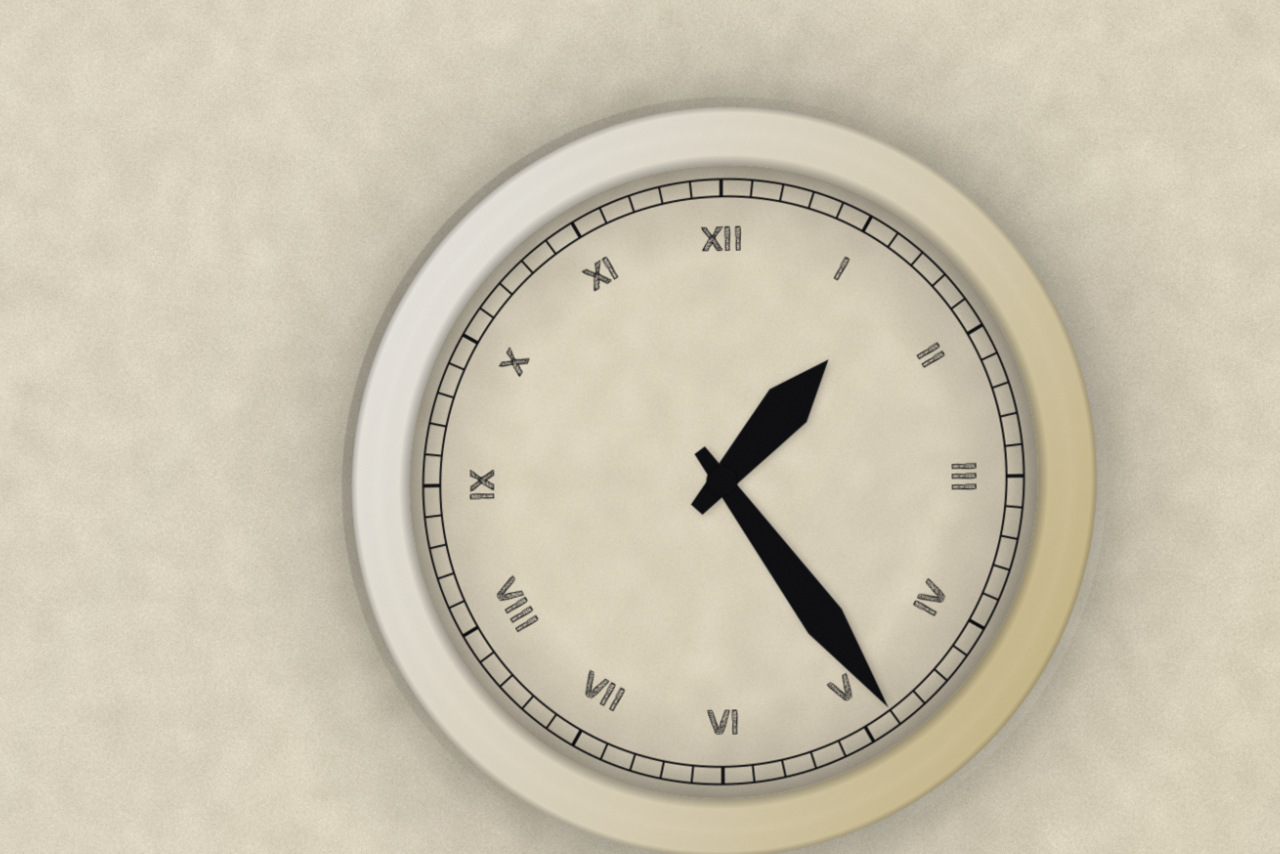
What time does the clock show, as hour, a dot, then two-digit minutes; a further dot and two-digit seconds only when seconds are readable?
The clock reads 1.24
